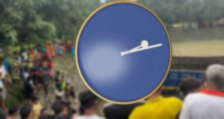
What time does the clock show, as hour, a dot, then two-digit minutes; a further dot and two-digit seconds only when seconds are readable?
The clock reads 2.13
